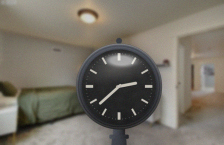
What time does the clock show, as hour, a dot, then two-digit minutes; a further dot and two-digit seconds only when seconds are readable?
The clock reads 2.38
